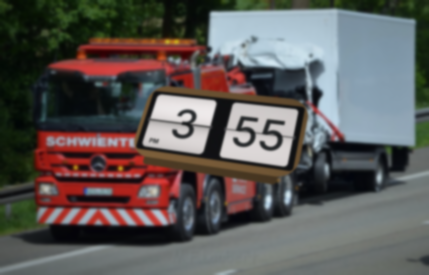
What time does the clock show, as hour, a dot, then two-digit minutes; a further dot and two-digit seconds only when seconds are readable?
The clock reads 3.55
